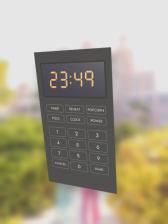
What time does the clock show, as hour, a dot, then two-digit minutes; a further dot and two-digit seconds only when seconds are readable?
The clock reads 23.49
